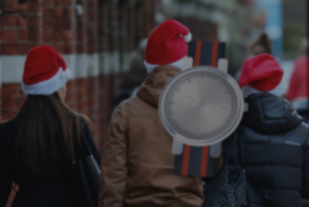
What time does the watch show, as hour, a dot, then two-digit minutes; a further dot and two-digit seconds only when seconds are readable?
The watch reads 9.58
